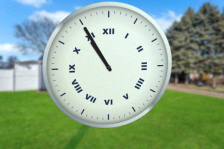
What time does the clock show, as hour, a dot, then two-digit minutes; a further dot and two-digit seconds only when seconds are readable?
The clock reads 10.55
